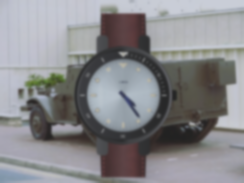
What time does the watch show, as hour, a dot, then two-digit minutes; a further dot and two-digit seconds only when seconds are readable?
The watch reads 4.24
